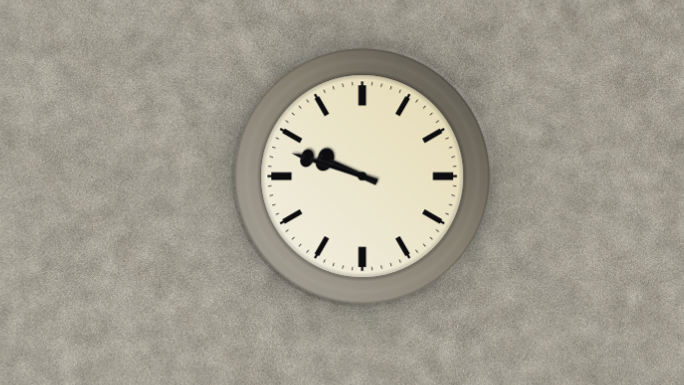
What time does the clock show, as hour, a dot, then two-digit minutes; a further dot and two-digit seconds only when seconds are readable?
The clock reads 9.48
